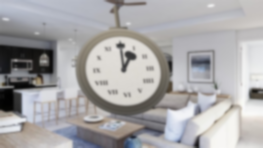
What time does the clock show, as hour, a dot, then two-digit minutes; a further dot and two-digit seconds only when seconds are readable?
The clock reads 1.00
